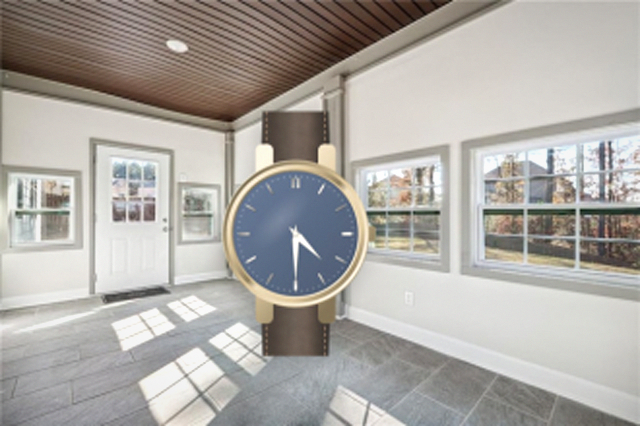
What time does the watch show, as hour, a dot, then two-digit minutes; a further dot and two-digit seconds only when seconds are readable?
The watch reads 4.30
